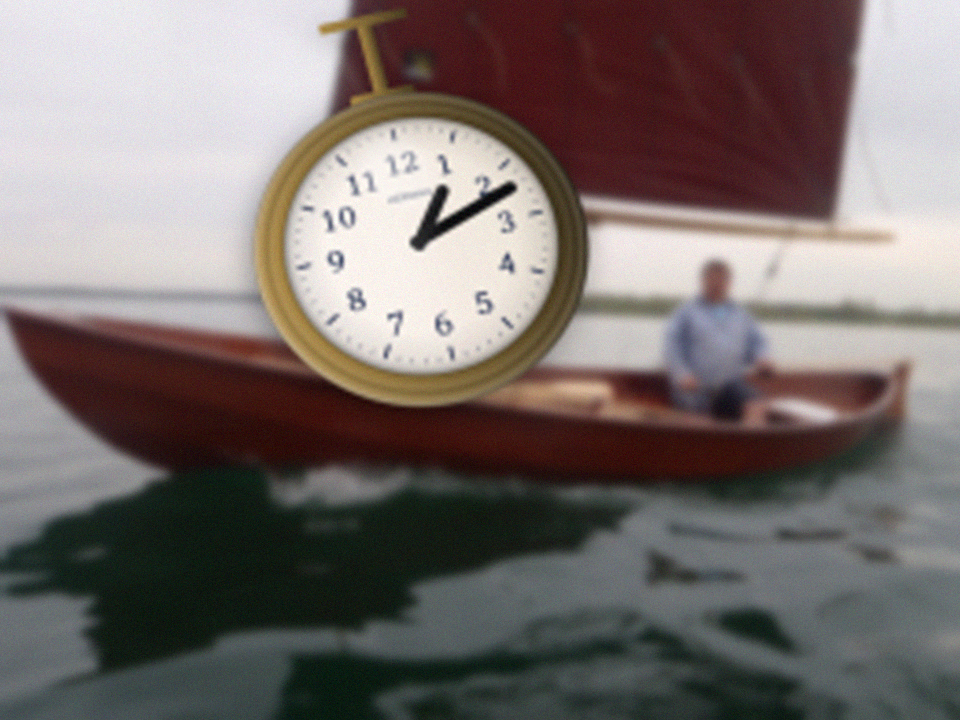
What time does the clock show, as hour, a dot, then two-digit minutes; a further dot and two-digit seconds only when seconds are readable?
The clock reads 1.12
